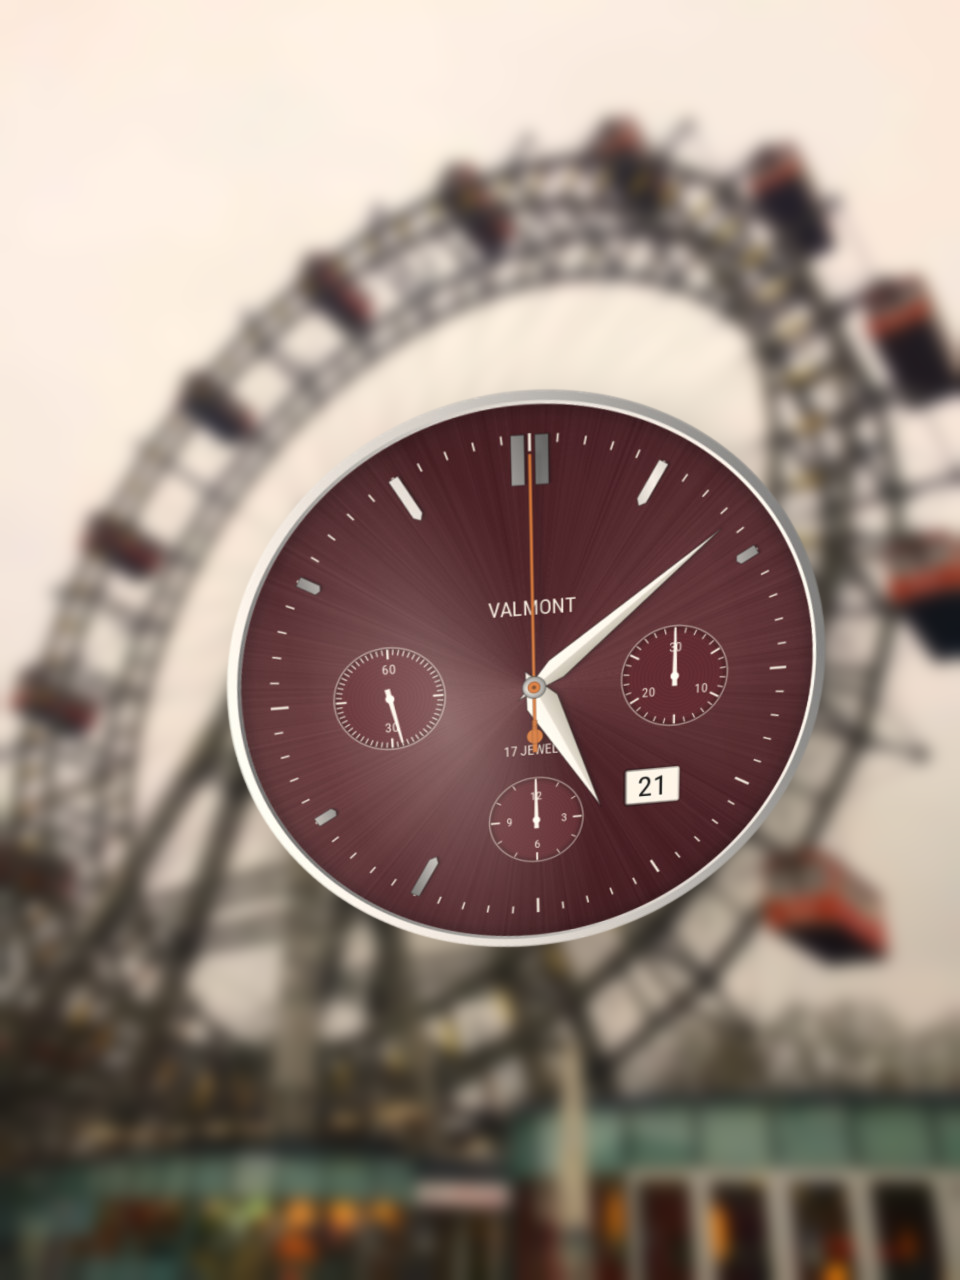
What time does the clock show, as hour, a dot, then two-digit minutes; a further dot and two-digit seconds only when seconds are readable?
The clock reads 5.08.28
